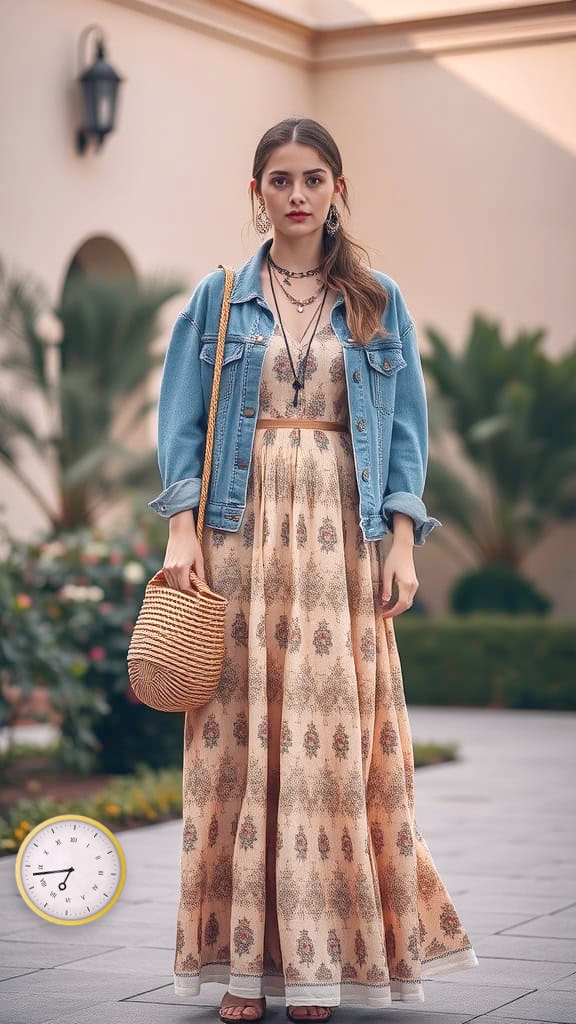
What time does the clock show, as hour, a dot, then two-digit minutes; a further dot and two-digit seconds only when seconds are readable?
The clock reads 6.43
